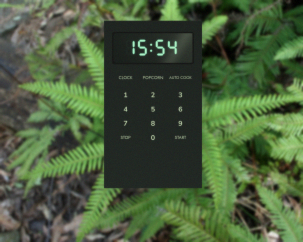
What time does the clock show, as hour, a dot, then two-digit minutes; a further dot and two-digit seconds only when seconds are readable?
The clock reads 15.54
